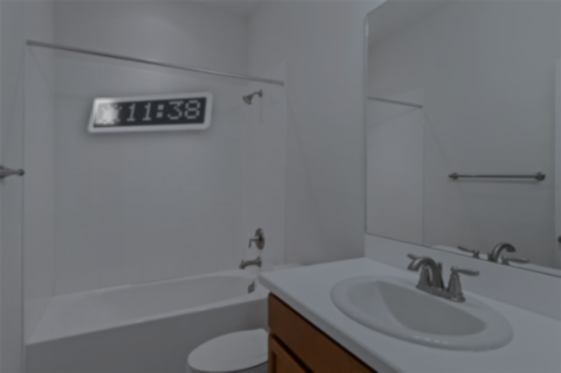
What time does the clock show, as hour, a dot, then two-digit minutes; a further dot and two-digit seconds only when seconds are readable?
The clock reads 11.38
